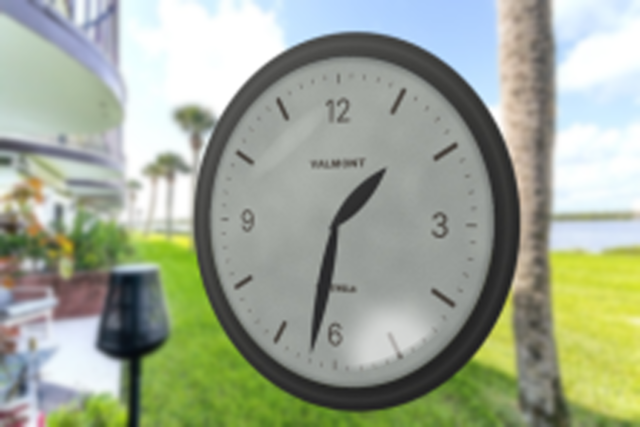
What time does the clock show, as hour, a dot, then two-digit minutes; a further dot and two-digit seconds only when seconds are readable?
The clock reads 1.32
